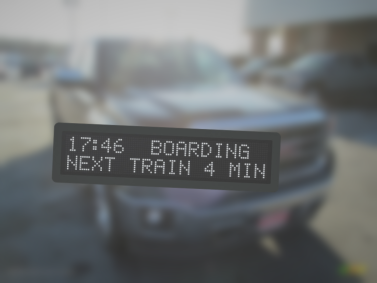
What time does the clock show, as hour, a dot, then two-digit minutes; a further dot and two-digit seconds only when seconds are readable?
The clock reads 17.46
